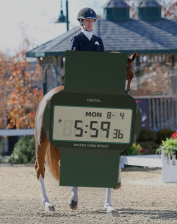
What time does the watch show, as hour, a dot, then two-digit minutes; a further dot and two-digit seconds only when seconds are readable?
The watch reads 5.59.36
